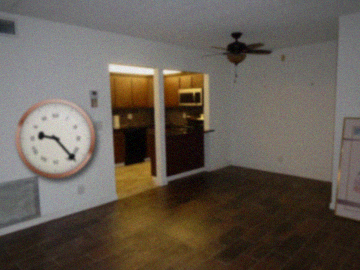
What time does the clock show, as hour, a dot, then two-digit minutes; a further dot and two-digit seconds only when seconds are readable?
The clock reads 9.23
